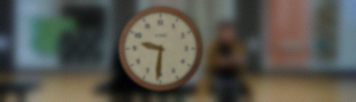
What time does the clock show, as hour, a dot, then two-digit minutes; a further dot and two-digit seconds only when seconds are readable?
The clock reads 9.31
